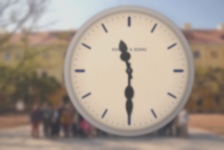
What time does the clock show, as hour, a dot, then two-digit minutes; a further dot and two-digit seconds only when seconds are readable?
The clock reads 11.30
